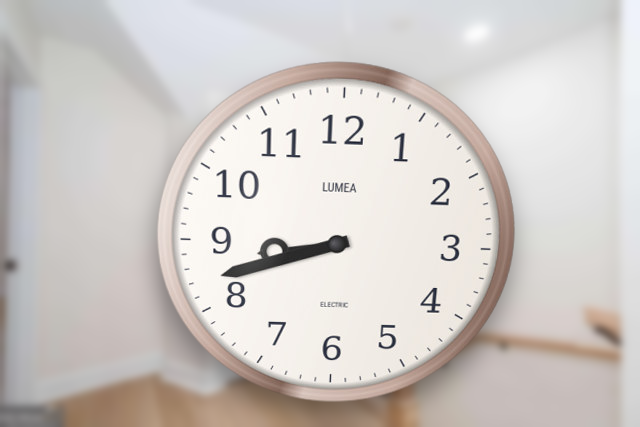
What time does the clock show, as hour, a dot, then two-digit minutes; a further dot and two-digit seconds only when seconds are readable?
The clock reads 8.42
